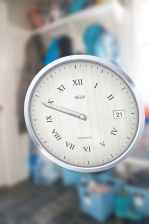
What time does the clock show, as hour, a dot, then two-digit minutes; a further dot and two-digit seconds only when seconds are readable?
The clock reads 9.49
